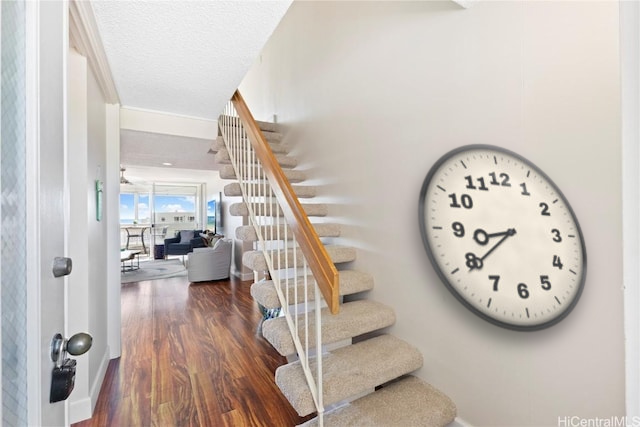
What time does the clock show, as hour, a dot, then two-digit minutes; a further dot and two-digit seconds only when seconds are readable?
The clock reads 8.39
